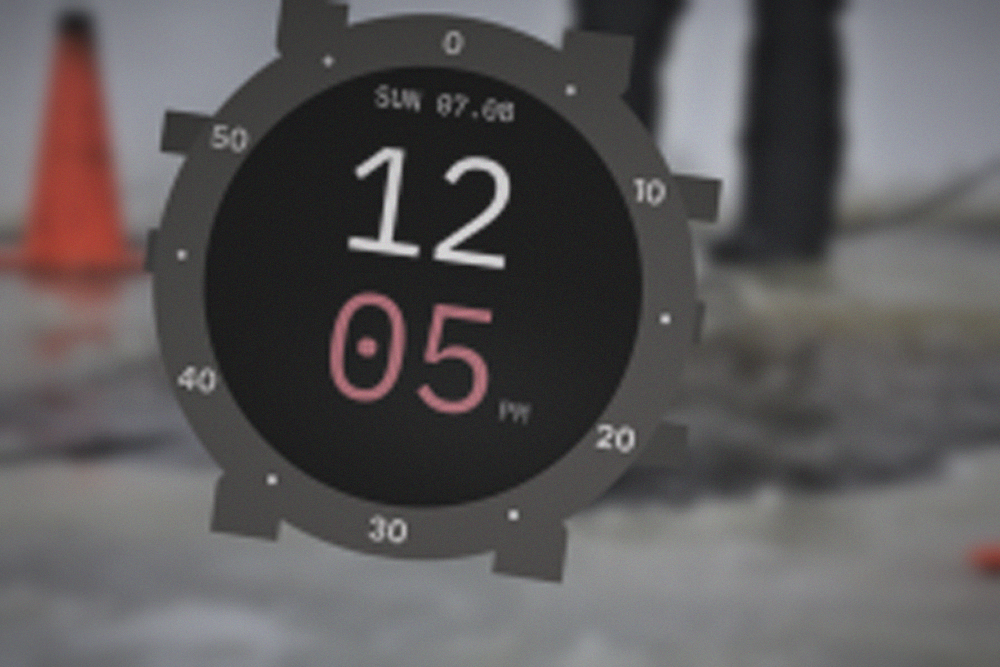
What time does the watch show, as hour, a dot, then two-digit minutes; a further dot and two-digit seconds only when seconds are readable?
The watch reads 12.05
